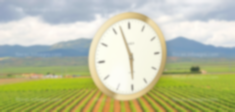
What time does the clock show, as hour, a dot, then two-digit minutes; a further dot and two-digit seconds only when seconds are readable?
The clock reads 5.57
